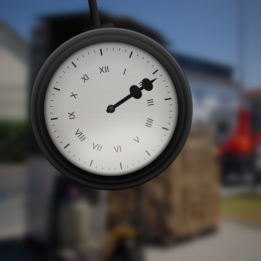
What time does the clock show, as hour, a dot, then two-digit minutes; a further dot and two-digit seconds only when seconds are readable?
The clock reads 2.11
